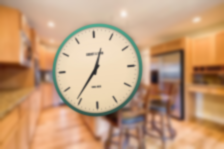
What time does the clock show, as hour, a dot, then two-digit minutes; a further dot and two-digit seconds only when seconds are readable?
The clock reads 12.36
